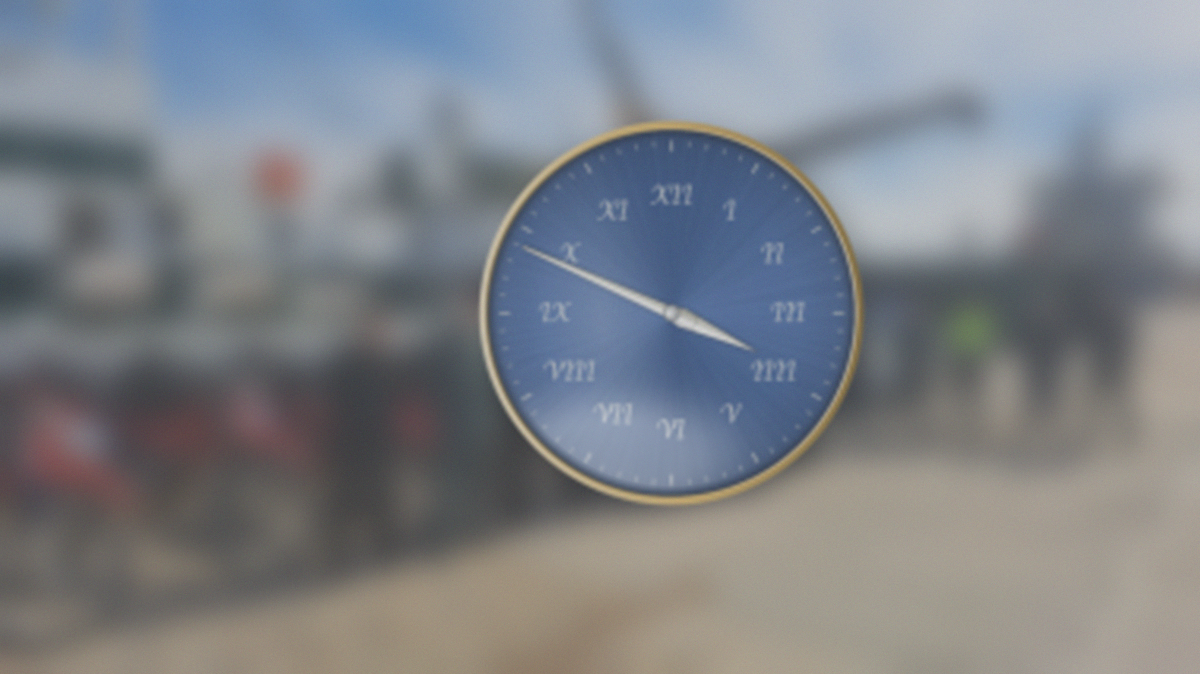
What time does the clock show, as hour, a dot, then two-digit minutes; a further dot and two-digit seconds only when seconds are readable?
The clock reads 3.49
